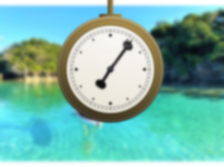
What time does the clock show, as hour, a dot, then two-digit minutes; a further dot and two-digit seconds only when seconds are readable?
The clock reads 7.06
